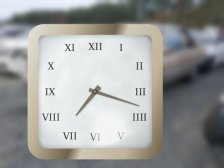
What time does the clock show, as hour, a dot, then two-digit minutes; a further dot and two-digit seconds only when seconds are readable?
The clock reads 7.18
